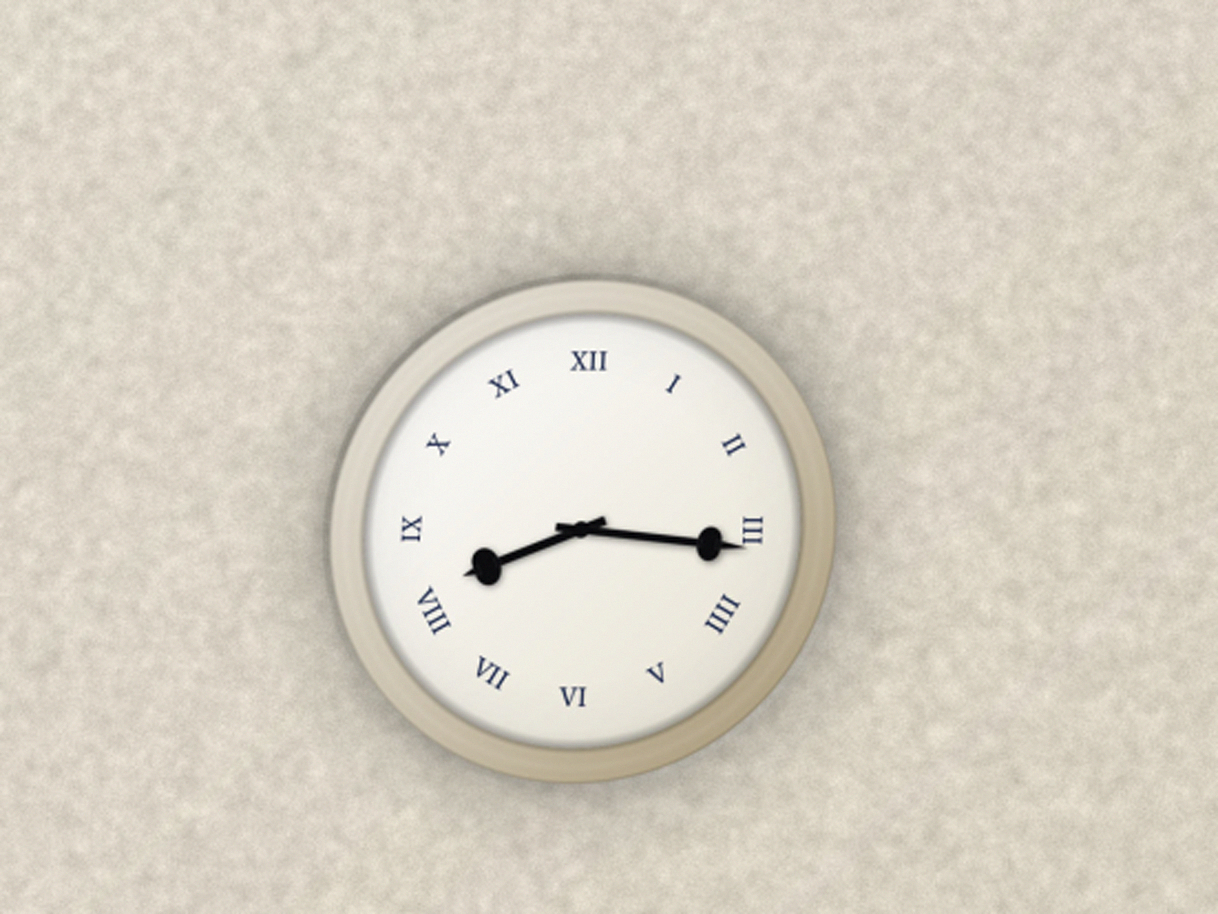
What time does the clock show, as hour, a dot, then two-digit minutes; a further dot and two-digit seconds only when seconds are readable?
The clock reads 8.16
